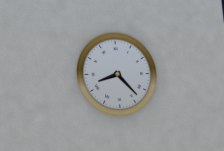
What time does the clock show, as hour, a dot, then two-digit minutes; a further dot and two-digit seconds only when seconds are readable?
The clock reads 8.23
